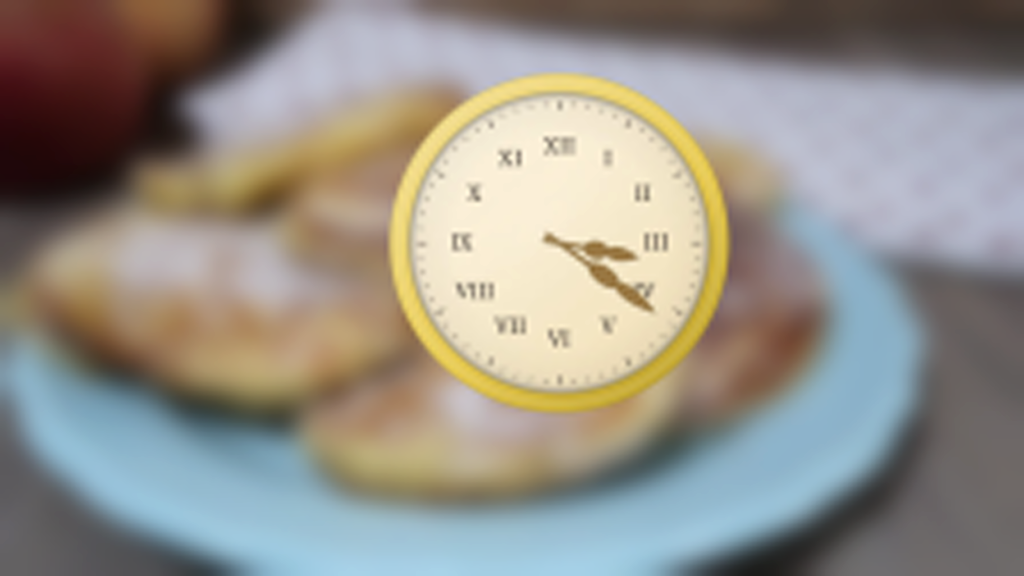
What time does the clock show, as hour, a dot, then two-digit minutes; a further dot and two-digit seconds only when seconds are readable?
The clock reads 3.21
